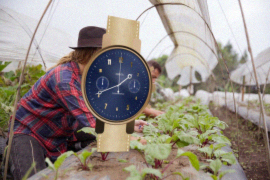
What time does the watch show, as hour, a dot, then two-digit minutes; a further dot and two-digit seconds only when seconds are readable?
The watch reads 1.41
